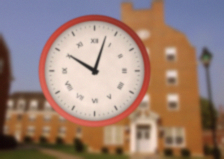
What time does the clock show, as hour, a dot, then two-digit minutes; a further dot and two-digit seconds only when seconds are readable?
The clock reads 10.03
